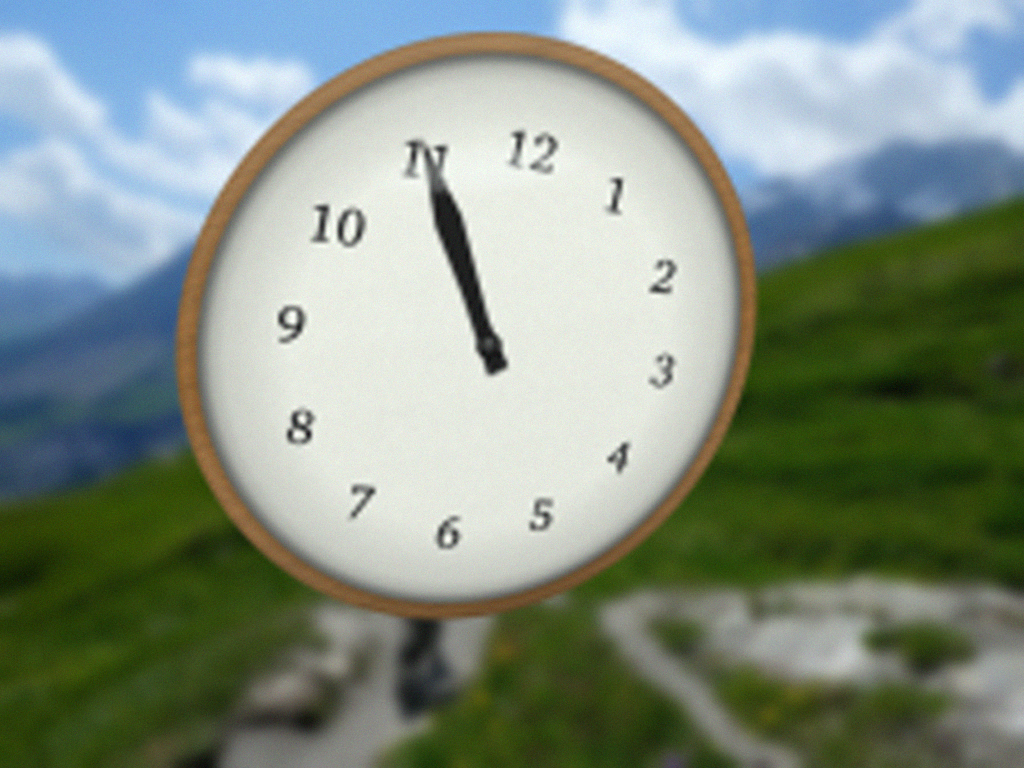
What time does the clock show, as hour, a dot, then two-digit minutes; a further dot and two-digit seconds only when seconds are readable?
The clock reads 10.55
